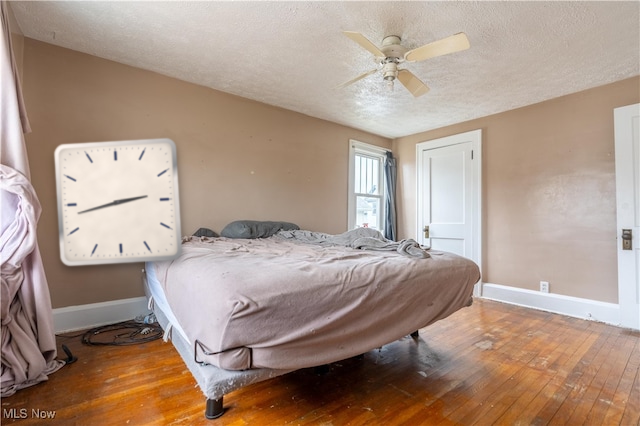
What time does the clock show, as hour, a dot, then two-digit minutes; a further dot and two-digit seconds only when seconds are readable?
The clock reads 2.43
